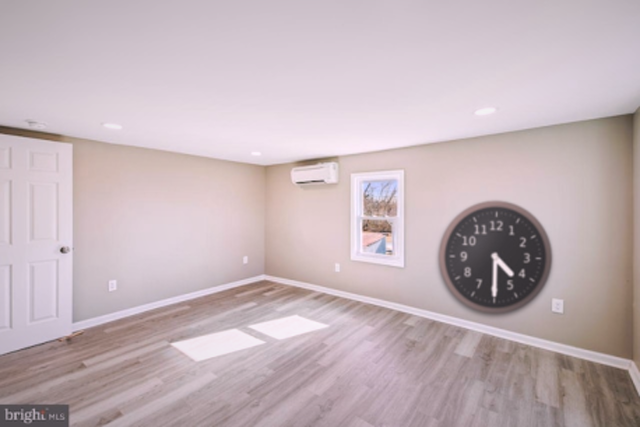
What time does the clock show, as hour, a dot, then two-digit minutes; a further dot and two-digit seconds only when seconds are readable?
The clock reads 4.30
